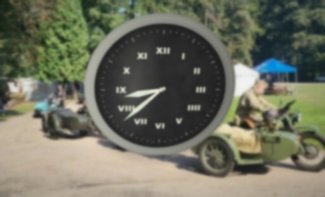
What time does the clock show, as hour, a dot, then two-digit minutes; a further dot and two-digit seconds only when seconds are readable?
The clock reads 8.38
